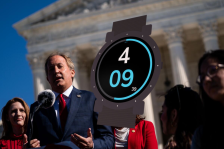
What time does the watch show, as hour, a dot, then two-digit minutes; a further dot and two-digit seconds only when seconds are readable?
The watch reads 4.09
